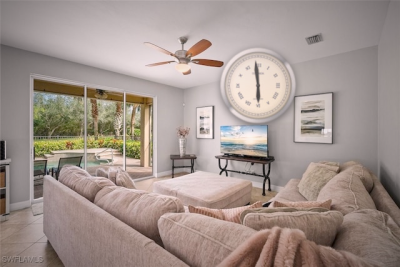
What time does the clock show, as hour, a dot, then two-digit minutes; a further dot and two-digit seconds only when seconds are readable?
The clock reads 5.59
